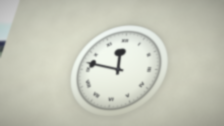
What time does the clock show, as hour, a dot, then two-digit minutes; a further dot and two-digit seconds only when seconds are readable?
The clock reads 11.47
